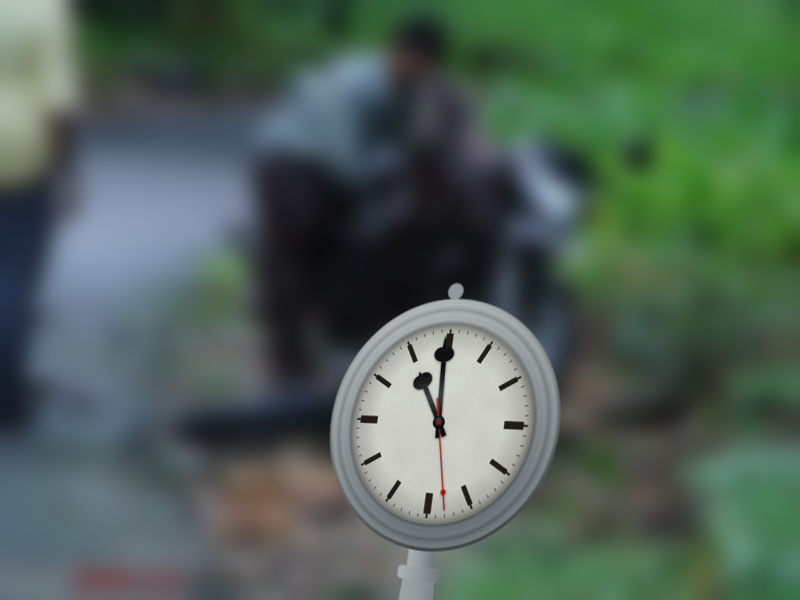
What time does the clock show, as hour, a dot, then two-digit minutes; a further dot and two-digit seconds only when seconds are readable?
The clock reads 10.59.28
